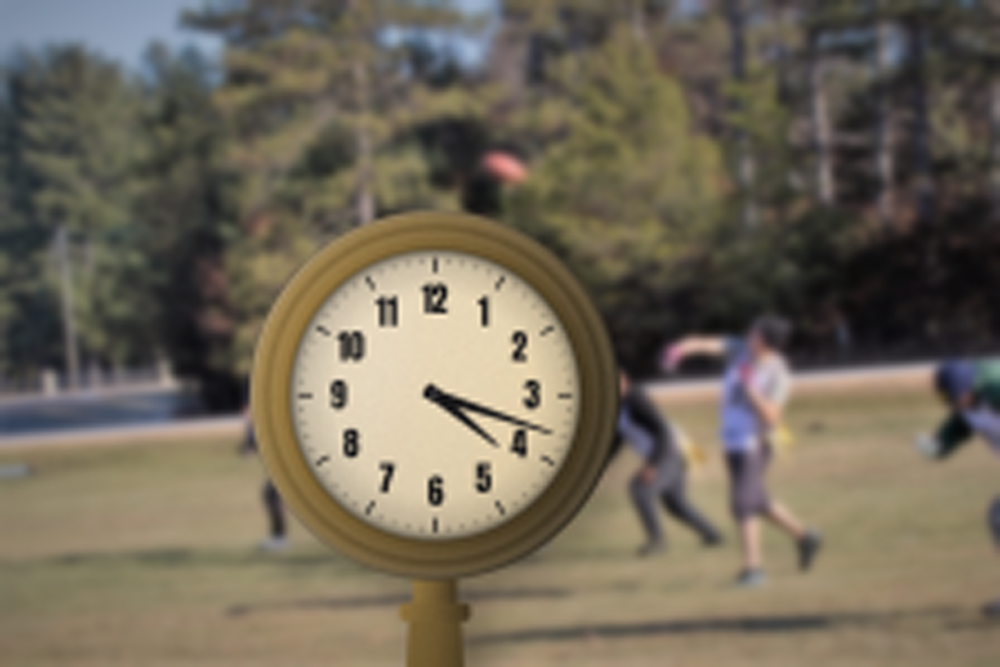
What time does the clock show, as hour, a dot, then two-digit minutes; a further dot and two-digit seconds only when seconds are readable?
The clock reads 4.18
